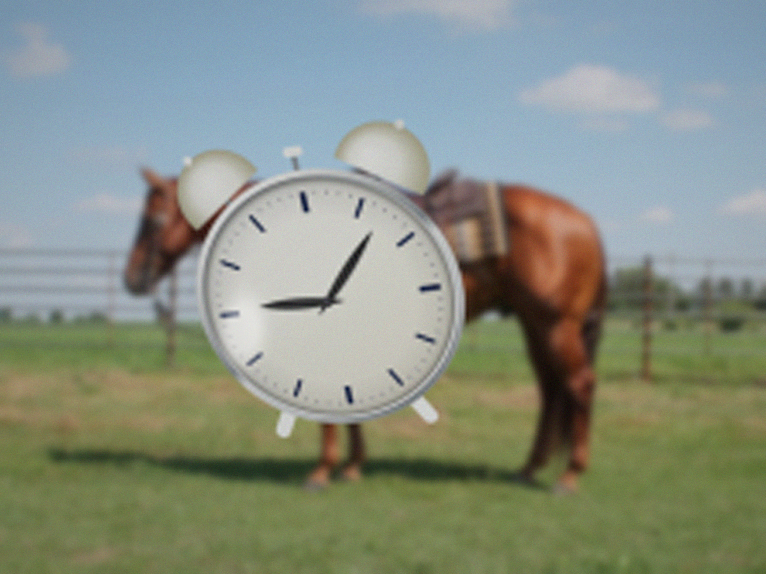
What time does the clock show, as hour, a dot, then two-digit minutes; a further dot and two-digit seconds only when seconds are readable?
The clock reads 9.07
